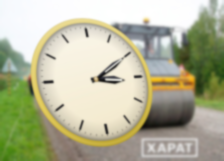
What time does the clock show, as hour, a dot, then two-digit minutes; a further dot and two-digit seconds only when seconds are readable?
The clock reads 3.10
